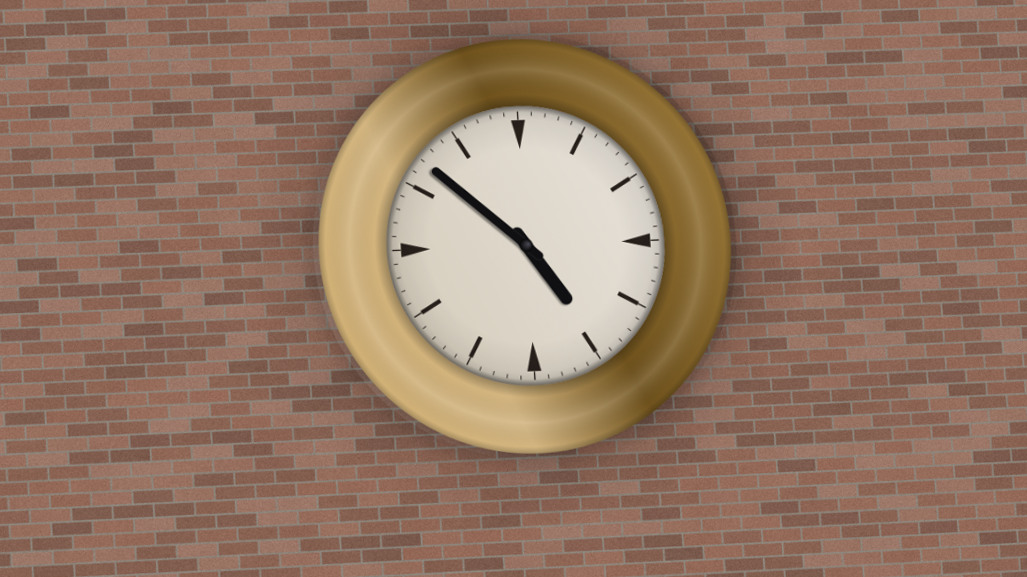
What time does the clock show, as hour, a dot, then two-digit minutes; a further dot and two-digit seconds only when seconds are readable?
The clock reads 4.52
